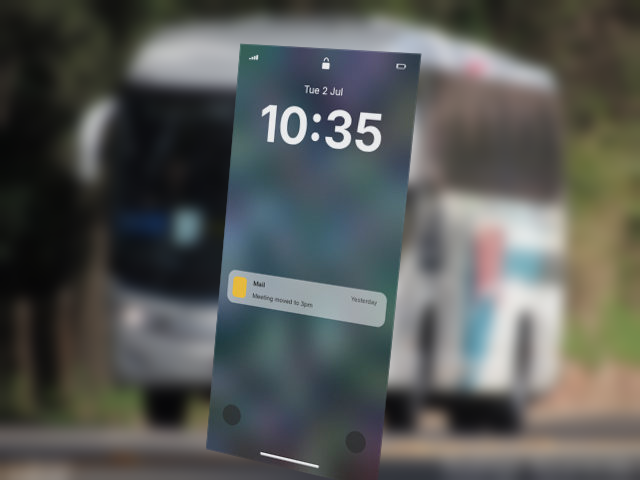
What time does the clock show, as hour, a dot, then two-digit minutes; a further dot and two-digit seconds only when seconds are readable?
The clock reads 10.35
